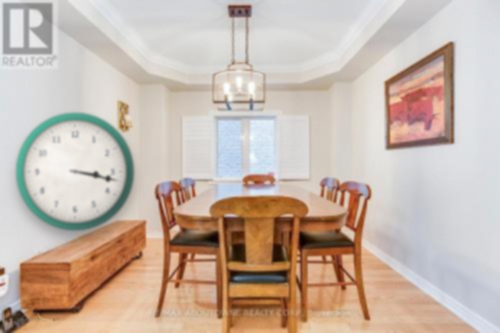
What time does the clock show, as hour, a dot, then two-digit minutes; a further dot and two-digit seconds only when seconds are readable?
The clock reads 3.17
